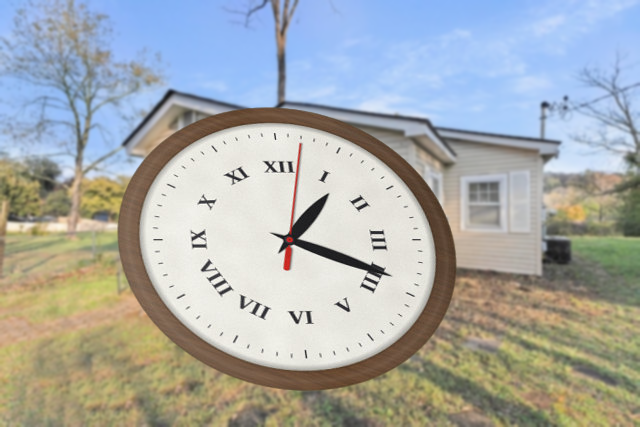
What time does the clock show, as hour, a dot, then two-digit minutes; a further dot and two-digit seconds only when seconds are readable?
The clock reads 1.19.02
